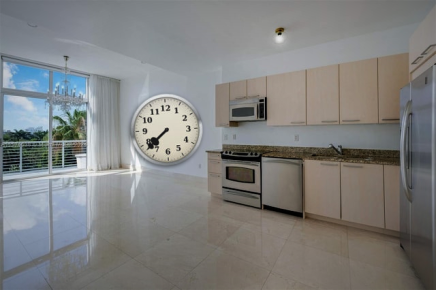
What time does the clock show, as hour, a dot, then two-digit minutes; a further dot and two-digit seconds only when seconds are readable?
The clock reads 7.38
